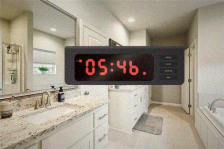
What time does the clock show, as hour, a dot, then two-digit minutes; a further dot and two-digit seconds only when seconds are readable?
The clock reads 5.46
